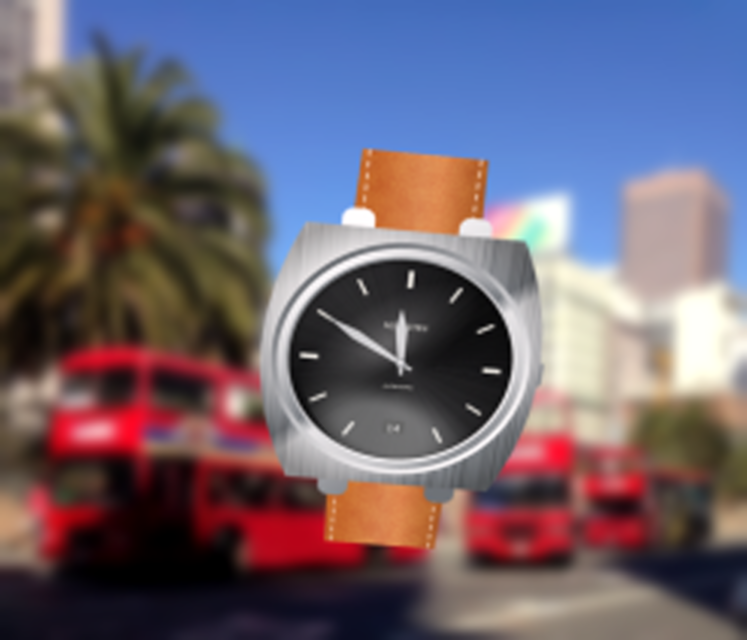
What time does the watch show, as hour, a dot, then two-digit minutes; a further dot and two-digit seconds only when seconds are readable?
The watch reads 11.50
